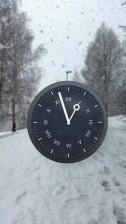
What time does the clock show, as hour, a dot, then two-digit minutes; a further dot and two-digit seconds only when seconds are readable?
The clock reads 12.57
